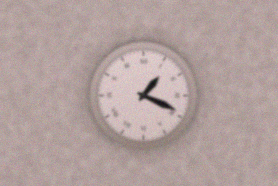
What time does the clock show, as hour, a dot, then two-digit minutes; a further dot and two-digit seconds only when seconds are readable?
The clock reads 1.19
